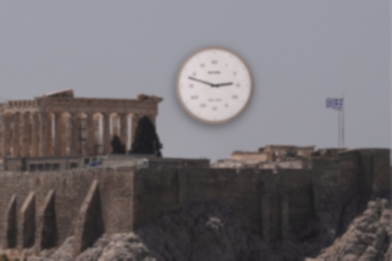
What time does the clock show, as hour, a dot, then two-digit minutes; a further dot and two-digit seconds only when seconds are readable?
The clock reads 2.48
